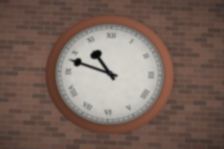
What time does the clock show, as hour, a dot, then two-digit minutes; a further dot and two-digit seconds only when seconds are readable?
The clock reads 10.48
